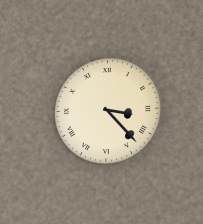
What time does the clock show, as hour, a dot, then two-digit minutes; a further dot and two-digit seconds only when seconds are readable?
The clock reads 3.23
